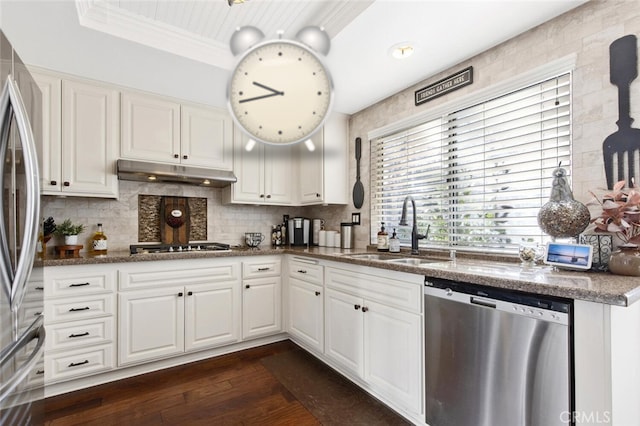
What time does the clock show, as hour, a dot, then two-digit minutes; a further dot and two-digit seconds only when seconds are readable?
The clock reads 9.43
